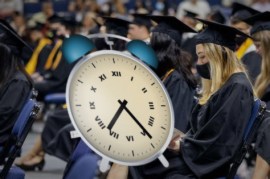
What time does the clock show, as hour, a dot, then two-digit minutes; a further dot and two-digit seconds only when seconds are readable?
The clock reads 7.24
